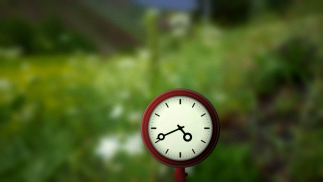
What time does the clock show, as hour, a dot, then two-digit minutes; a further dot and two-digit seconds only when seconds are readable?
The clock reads 4.41
